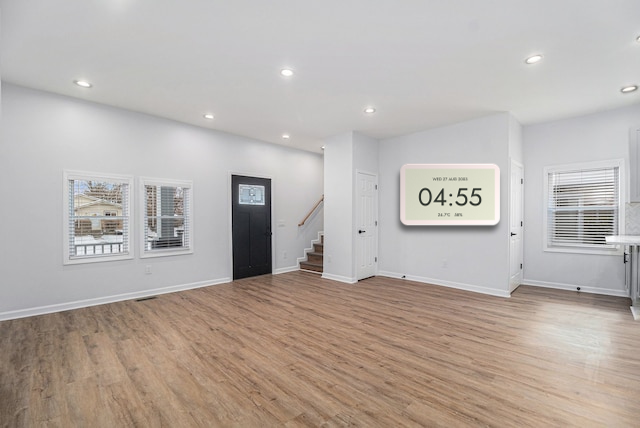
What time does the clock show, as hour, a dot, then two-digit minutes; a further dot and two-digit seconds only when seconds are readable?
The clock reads 4.55
